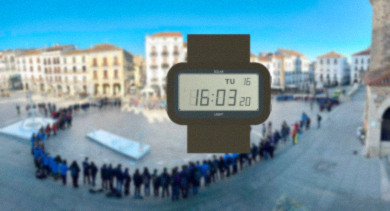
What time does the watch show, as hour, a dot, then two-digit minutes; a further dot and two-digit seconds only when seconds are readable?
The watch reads 16.03
